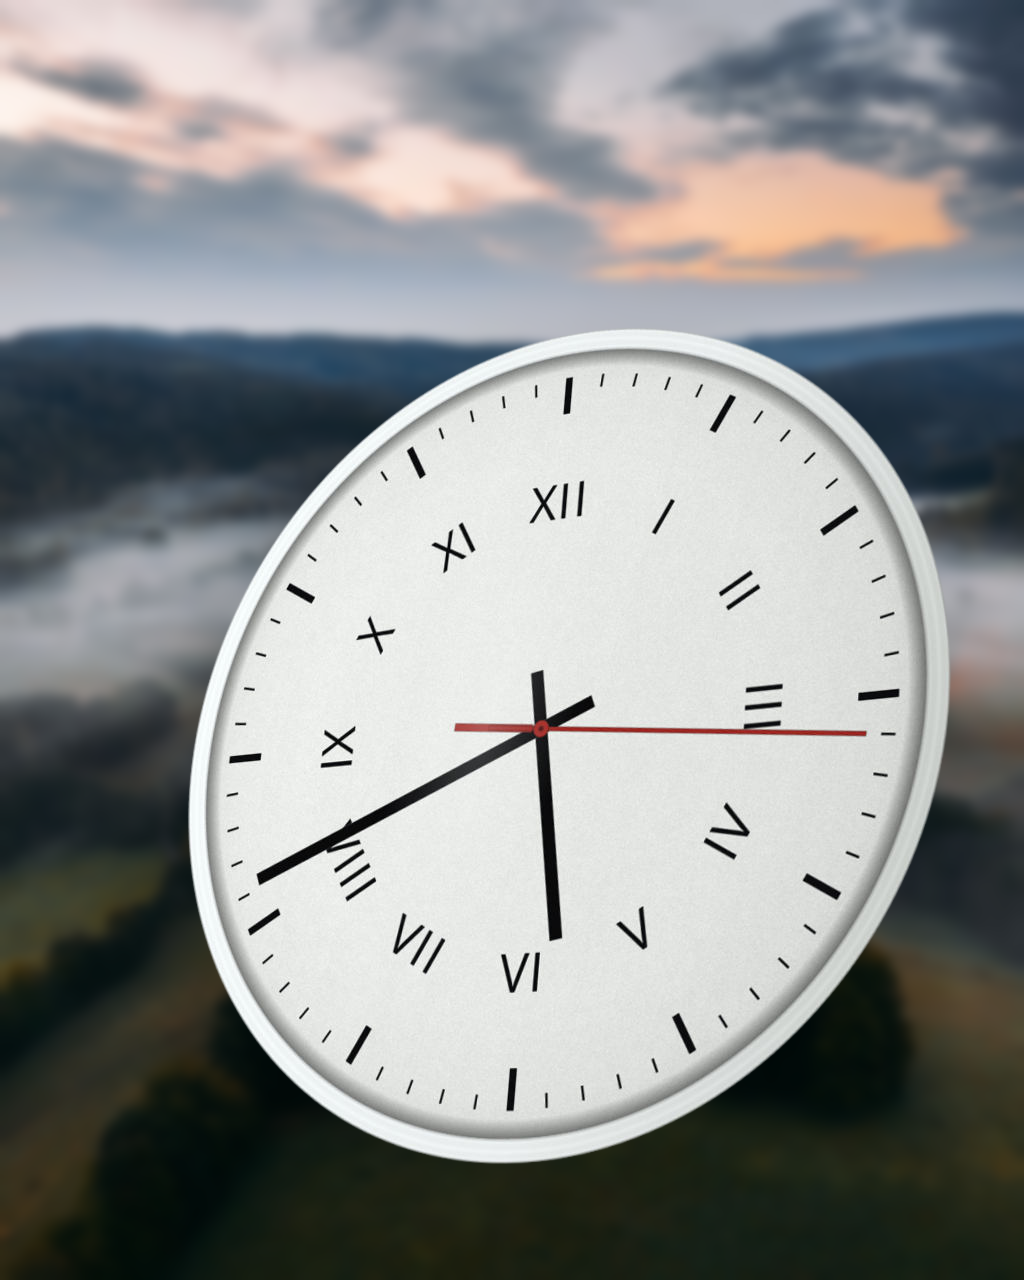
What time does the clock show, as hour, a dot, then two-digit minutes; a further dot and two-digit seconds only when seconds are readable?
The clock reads 5.41.16
